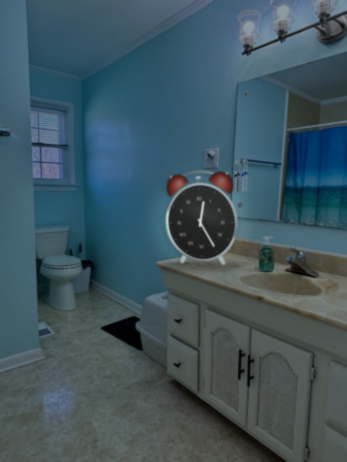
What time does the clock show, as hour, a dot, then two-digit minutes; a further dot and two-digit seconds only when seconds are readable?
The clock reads 12.25
